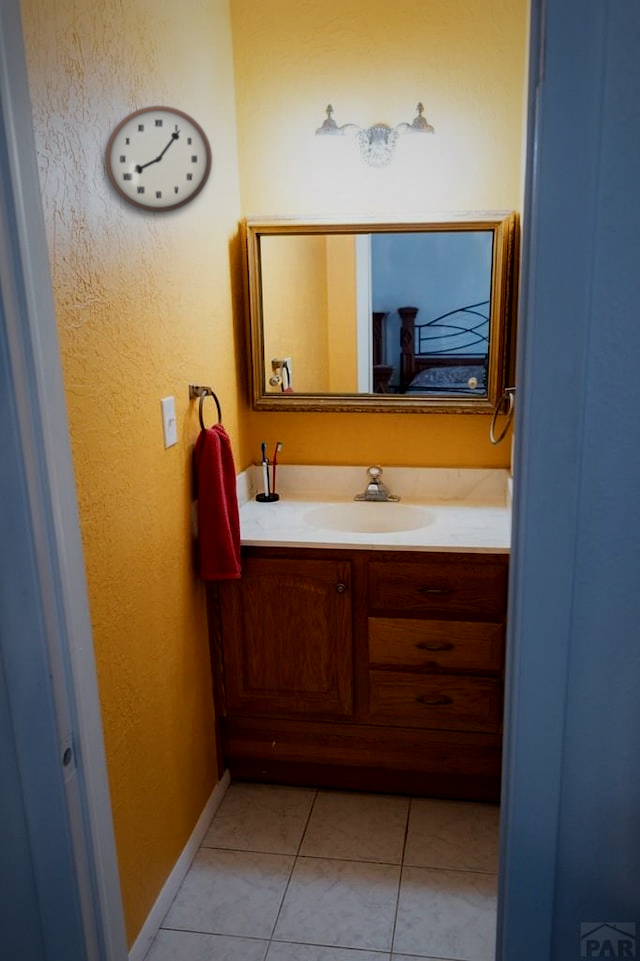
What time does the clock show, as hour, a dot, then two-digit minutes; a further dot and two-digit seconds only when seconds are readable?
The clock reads 8.06
